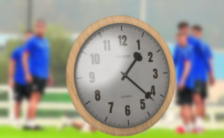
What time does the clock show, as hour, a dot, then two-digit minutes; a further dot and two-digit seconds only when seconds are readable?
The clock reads 1.22
